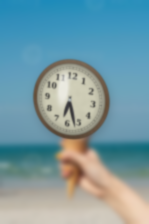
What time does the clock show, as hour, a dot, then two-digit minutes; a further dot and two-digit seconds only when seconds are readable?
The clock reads 6.27
